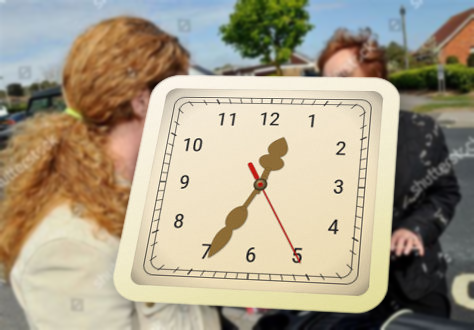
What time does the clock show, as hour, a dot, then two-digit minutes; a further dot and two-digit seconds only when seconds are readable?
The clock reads 12.34.25
